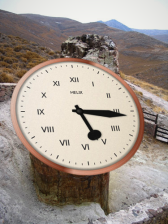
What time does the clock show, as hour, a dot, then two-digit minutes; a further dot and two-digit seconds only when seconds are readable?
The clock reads 5.16
